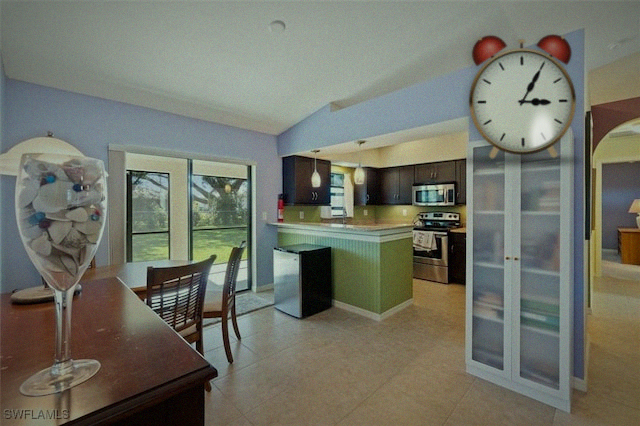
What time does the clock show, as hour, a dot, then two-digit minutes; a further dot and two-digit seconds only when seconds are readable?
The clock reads 3.05
